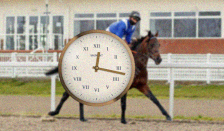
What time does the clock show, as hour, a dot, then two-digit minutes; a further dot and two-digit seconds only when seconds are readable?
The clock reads 12.17
